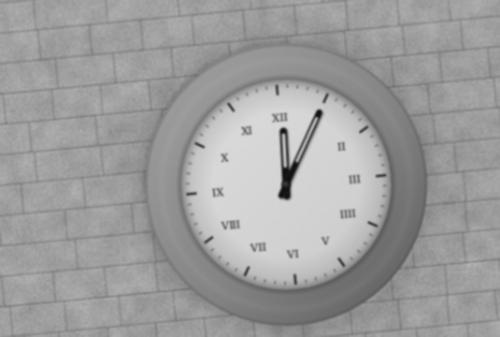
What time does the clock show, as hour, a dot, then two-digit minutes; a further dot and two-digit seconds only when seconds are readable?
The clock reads 12.05
